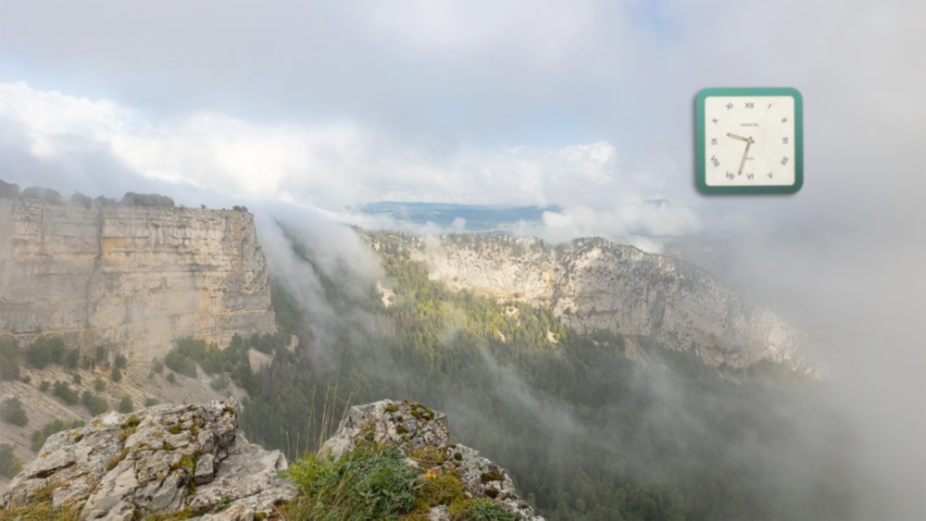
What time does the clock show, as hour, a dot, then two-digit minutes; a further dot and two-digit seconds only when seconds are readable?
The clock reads 9.33
